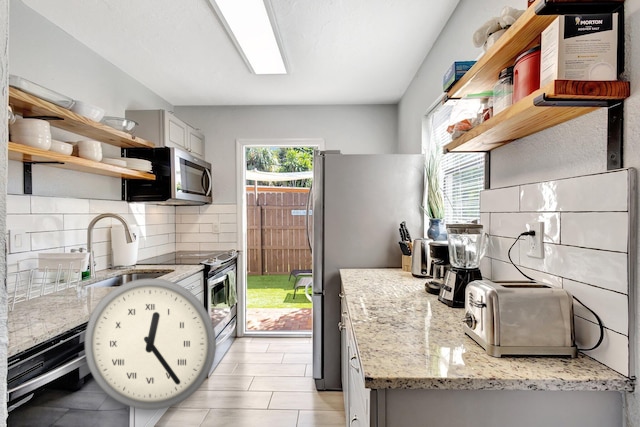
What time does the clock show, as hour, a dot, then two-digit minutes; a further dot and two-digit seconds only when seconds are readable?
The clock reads 12.24
